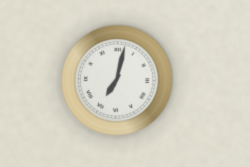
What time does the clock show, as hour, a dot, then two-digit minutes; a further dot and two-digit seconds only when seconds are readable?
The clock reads 7.02
